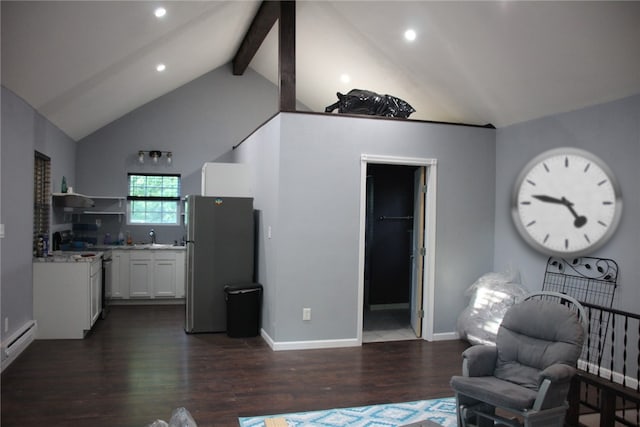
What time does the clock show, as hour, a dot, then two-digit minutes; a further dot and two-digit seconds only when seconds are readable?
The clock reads 4.47
